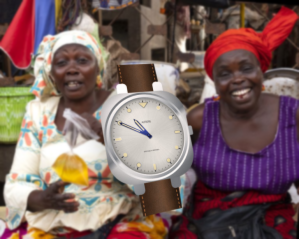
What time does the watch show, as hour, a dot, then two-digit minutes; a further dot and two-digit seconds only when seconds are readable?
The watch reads 10.50
